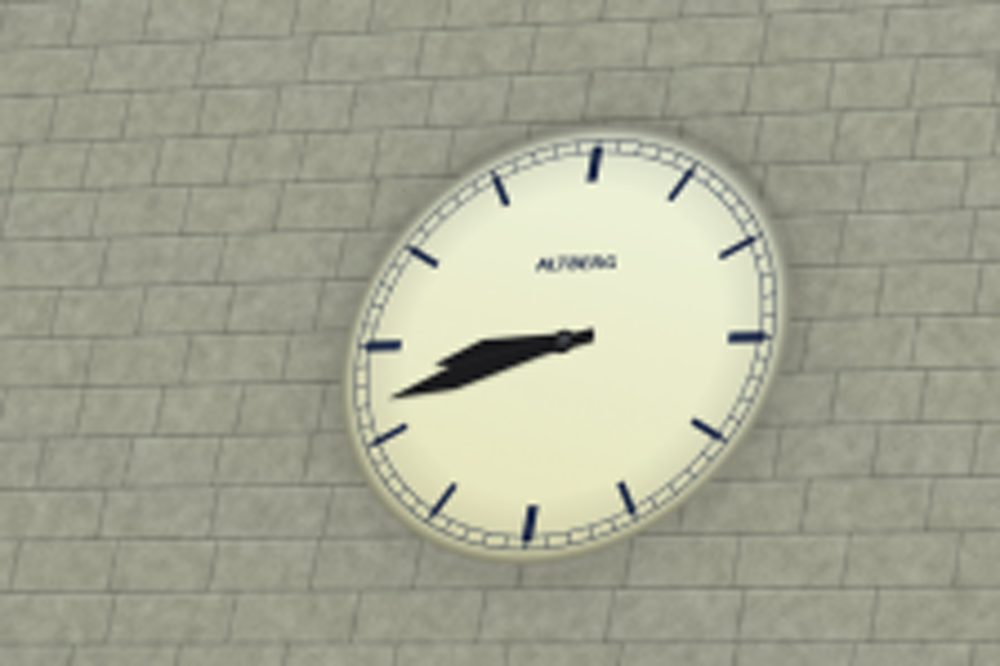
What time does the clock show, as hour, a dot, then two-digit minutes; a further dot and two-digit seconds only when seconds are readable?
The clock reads 8.42
